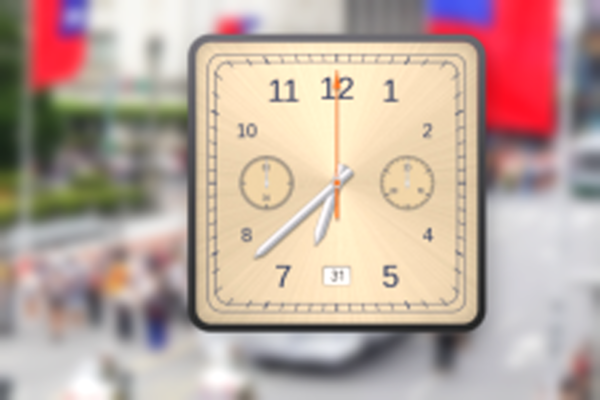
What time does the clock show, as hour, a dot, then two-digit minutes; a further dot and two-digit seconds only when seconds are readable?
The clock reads 6.38
